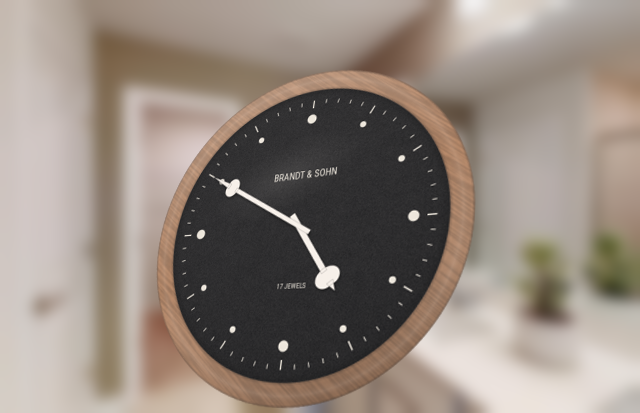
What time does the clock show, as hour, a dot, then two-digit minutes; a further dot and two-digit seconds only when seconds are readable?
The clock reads 4.50
